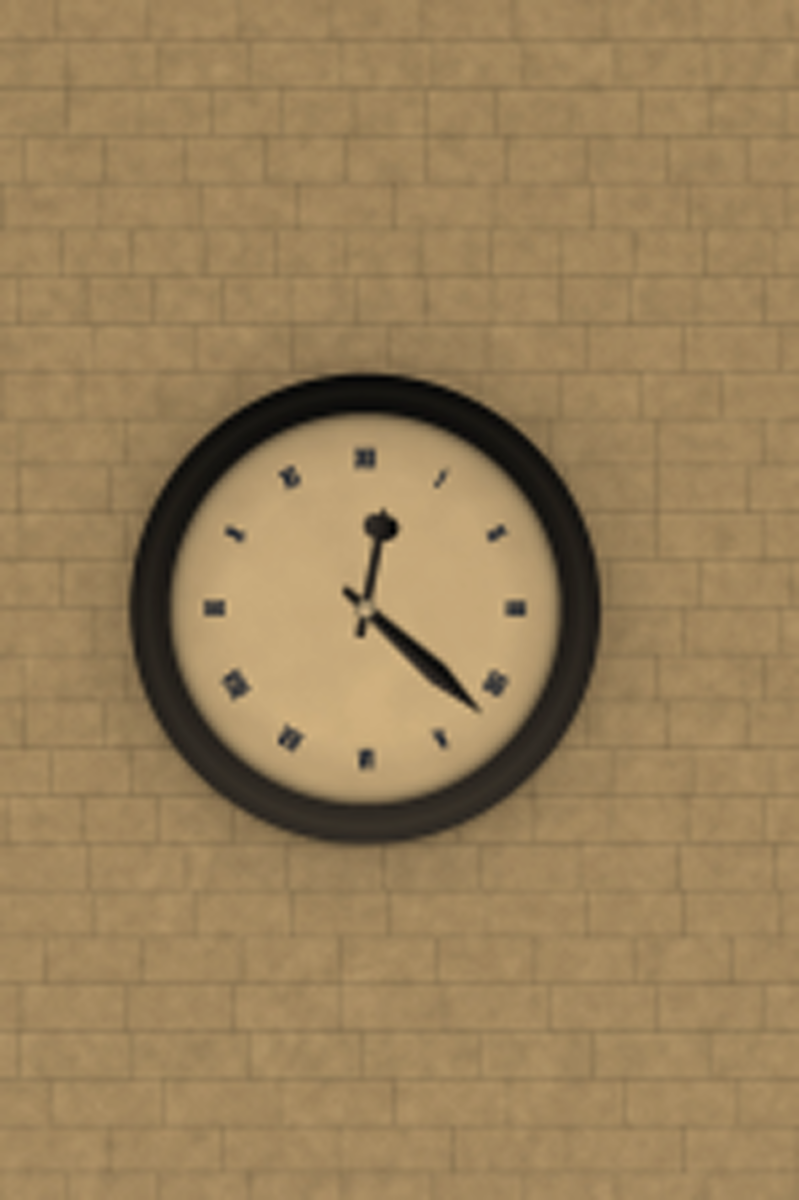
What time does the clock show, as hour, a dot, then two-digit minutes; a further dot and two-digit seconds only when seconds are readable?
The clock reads 12.22
